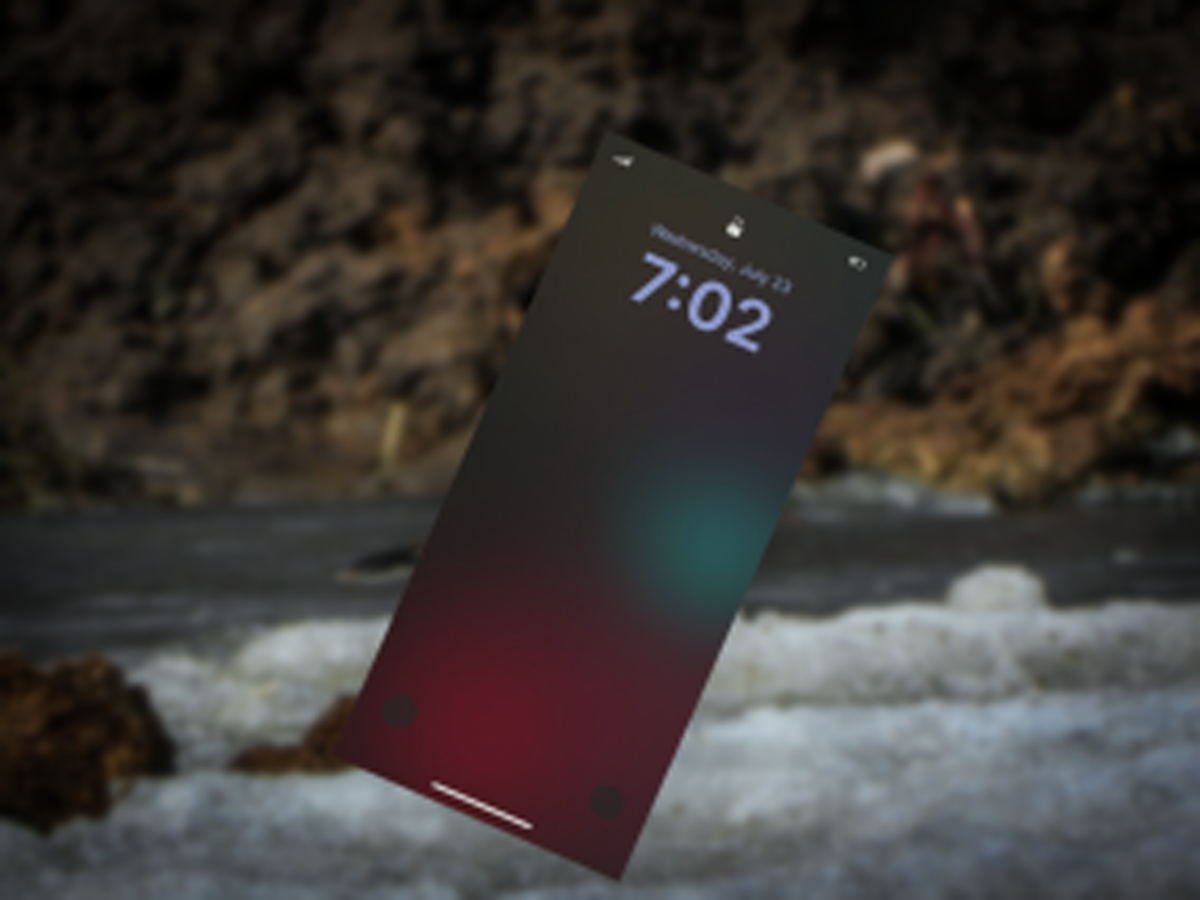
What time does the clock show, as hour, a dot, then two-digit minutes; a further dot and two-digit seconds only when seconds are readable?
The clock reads 7.02
